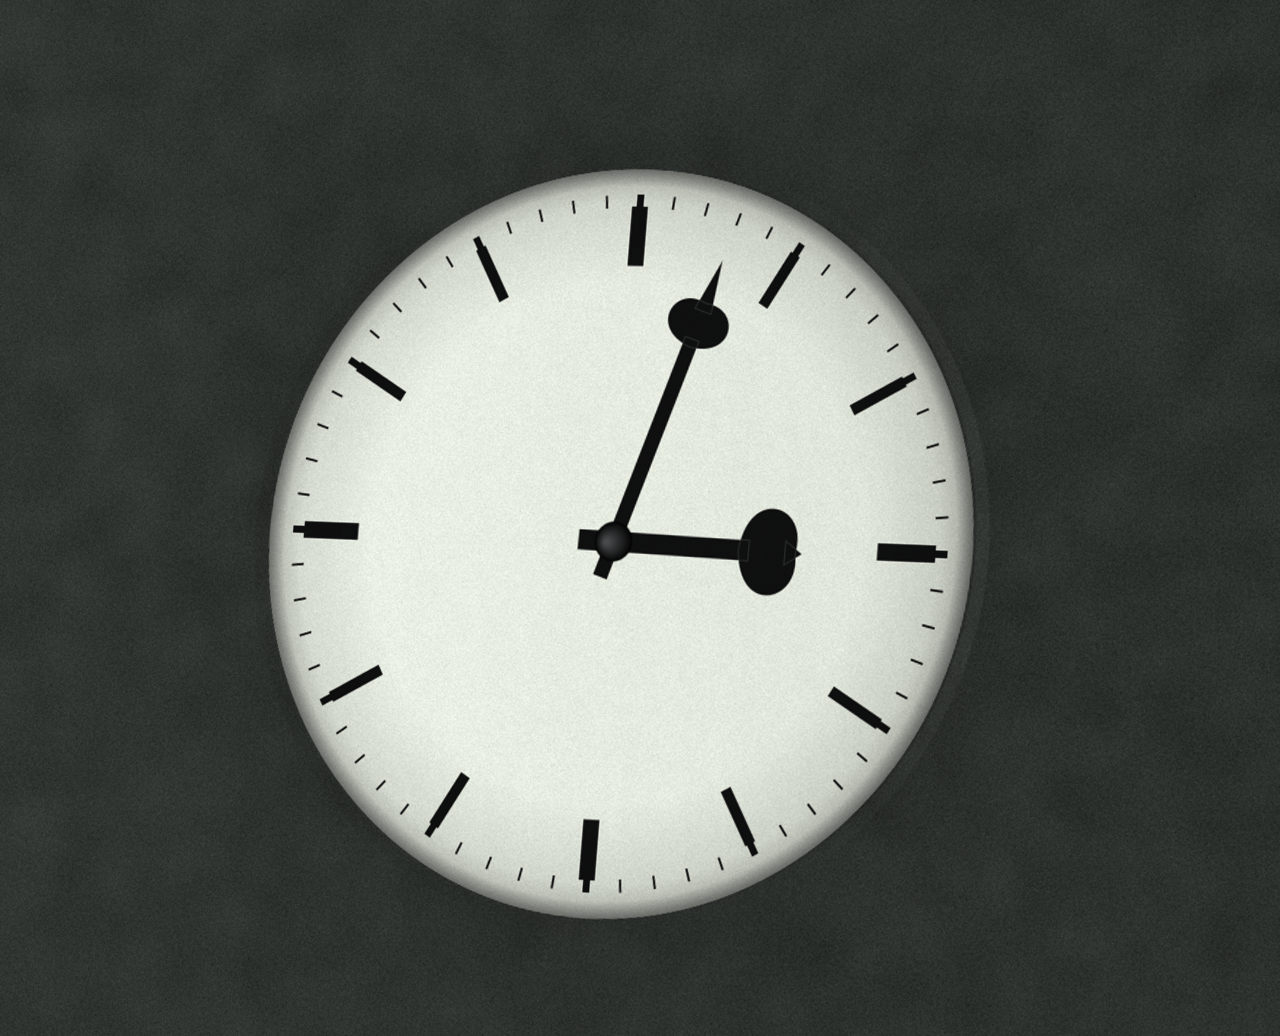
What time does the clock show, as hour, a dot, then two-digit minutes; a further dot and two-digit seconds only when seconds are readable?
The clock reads 3.03
